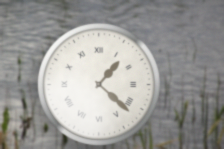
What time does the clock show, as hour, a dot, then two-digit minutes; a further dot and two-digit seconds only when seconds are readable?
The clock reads 1.22
